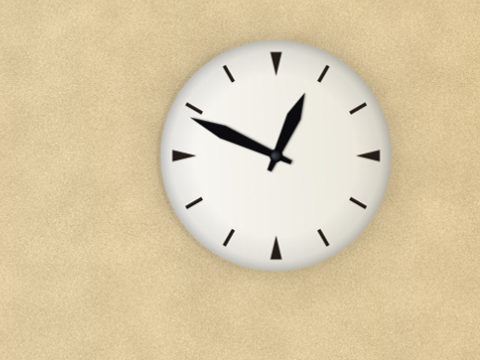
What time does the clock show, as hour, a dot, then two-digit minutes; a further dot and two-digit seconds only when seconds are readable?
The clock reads 12.49
